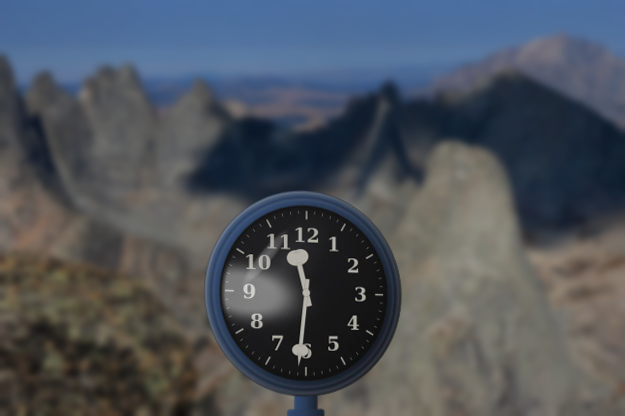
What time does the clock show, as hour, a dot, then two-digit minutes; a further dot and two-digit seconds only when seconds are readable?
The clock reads 11.31
